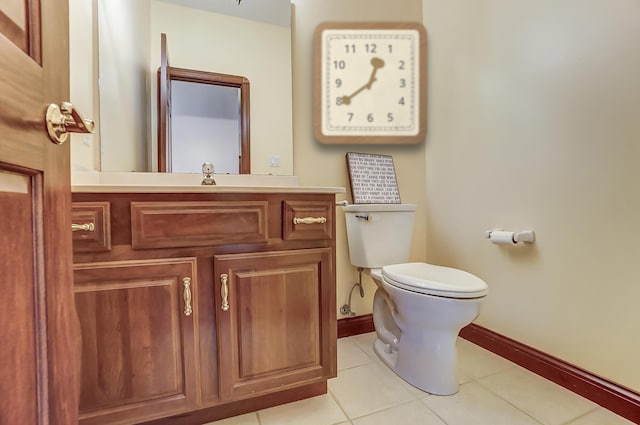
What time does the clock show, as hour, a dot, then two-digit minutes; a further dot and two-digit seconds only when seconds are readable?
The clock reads 12.39
